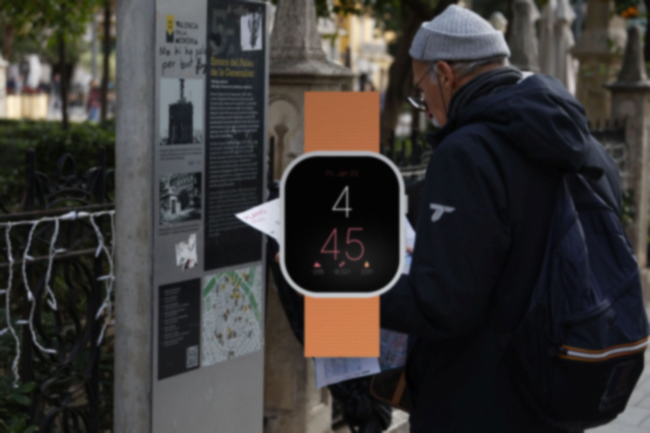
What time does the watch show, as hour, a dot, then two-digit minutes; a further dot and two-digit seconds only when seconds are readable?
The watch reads 4.45
